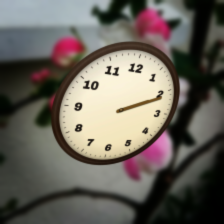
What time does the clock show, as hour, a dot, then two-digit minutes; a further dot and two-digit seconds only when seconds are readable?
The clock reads 2.11
